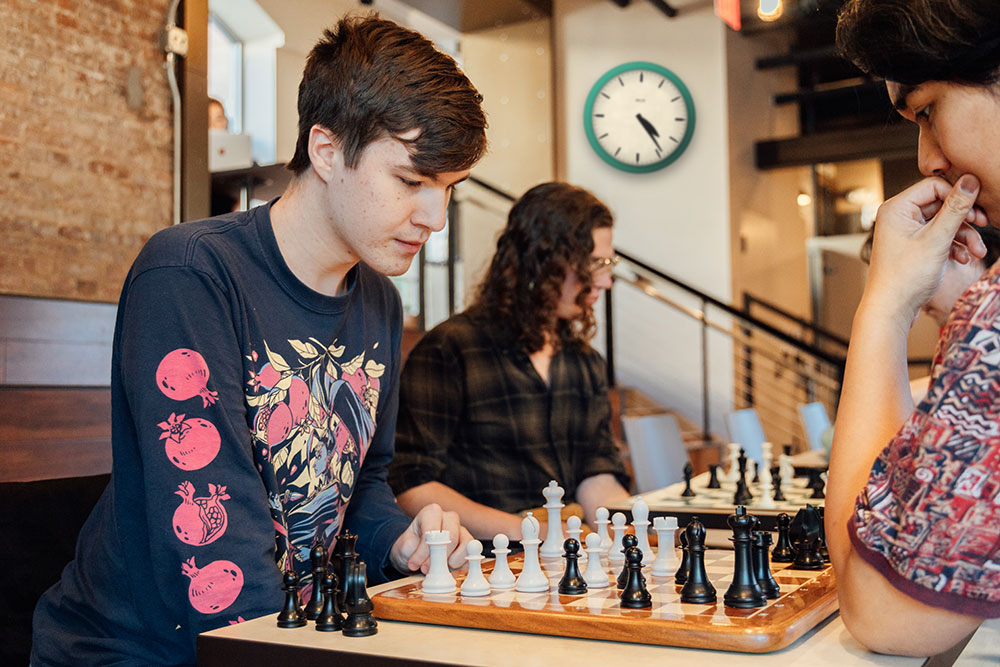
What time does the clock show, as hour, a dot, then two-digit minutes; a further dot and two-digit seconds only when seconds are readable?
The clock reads 4.24
